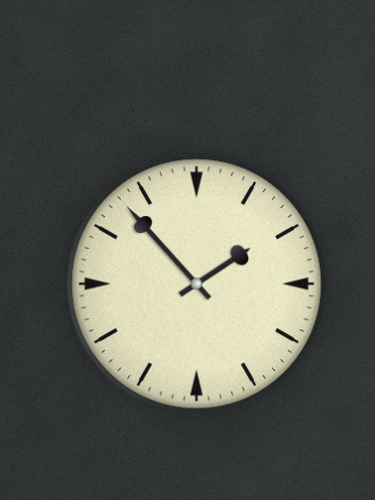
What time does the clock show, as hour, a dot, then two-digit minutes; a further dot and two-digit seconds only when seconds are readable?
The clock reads 1.53
